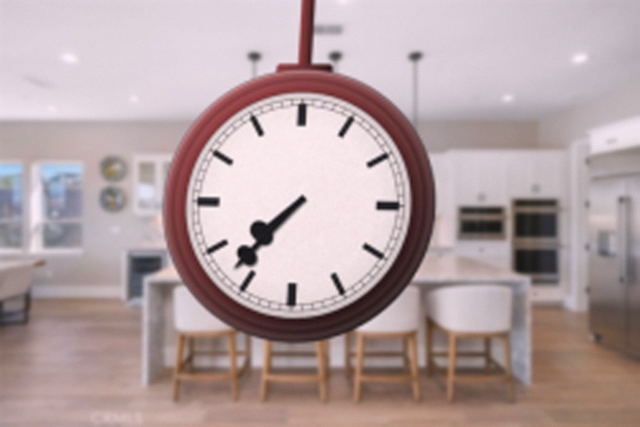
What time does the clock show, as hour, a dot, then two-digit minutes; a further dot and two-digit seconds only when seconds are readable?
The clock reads 7.37
